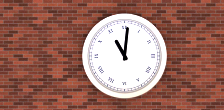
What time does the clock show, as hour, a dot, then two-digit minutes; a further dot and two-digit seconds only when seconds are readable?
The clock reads 11.01
